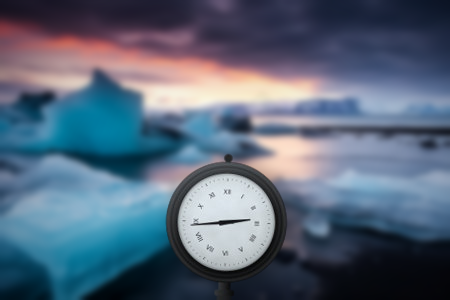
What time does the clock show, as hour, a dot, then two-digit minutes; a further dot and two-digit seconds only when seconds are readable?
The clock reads 2.44
